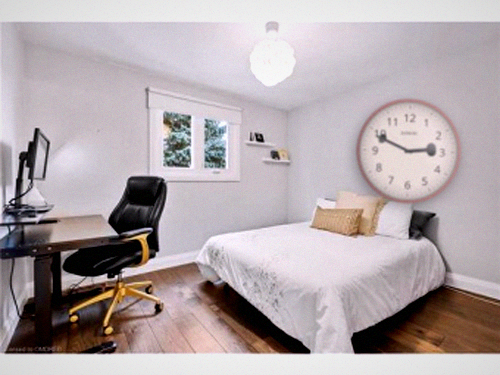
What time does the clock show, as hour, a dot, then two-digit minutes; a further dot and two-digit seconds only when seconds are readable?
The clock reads 2.49
